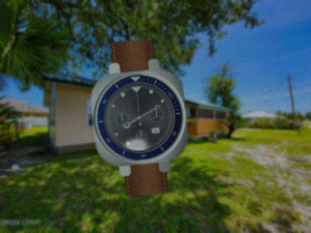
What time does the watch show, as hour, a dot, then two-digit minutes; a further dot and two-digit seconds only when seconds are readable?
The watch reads 8.11
